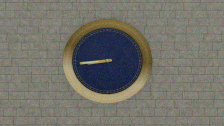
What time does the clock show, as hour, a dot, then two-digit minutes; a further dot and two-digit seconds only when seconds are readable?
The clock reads 8.44
